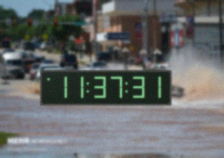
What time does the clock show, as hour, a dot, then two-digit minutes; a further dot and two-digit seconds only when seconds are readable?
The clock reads 11.37.31
